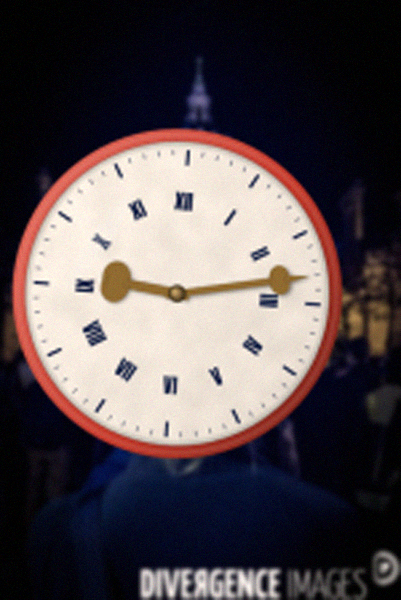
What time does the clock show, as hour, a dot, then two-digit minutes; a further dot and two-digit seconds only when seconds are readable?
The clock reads 9.13
